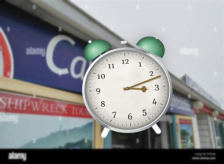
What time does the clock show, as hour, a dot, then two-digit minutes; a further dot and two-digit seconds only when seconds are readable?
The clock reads 3.12
